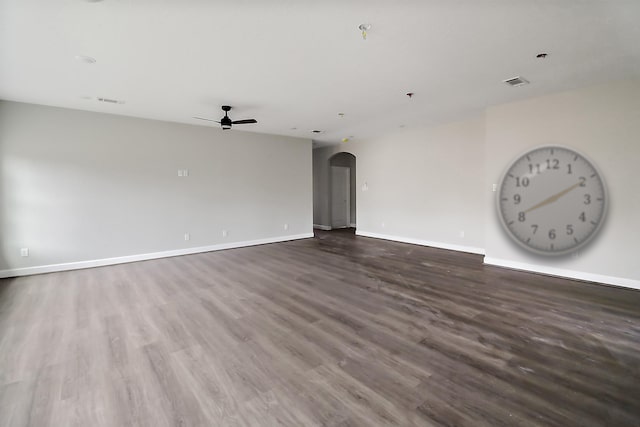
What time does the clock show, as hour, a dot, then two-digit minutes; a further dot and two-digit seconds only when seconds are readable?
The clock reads 8.10
